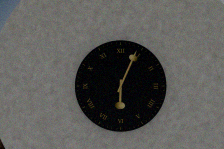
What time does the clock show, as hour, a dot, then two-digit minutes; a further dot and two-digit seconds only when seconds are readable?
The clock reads 6.04
